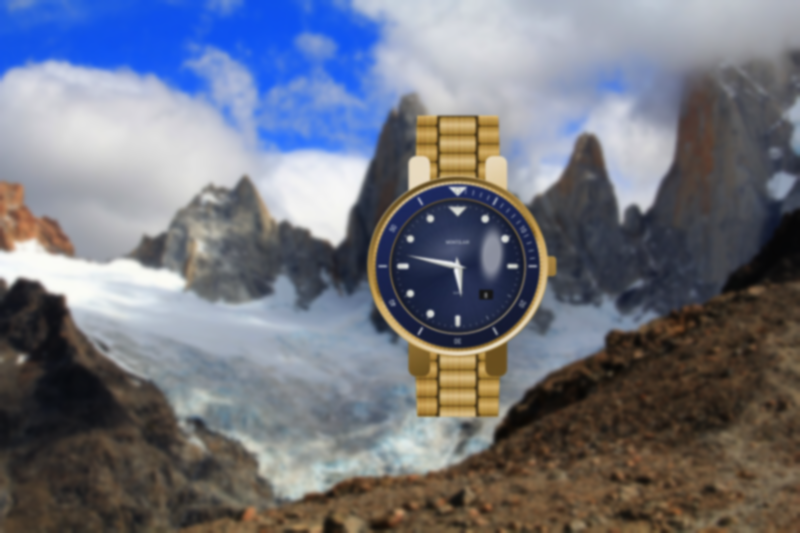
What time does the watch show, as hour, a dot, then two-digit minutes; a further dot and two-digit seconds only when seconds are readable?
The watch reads 5.47
